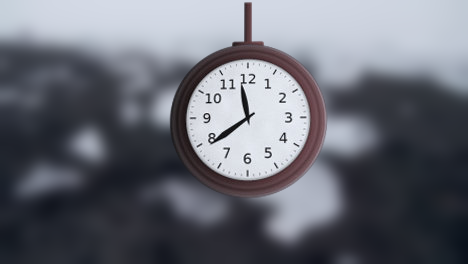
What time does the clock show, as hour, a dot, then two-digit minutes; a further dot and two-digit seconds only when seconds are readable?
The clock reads 11.39
